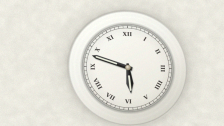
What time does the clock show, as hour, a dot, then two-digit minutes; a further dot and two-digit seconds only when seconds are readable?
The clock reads 5.48
